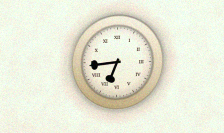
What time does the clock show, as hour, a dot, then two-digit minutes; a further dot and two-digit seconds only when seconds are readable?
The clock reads 6.44
